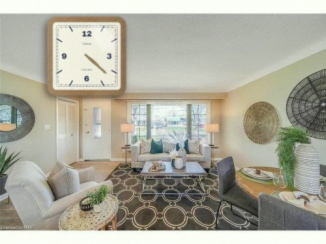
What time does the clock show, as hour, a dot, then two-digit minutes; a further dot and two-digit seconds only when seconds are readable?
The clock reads 4.22
